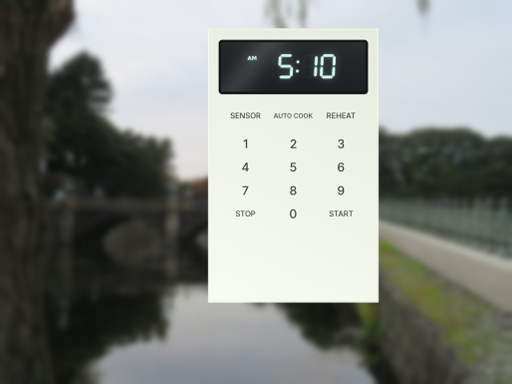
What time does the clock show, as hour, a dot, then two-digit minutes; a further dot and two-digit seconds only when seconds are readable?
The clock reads 5.10
